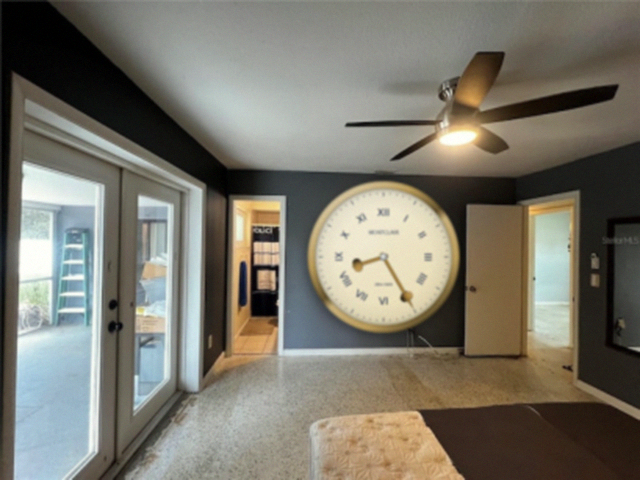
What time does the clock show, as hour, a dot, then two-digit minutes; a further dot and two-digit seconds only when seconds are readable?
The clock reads 8.25
